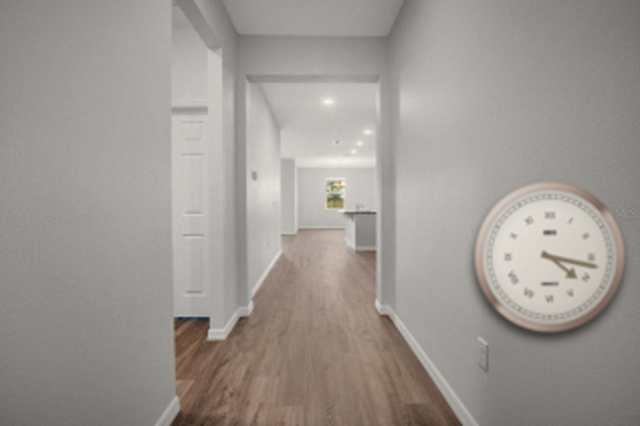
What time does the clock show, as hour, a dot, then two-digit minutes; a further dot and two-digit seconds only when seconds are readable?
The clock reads 4.17
